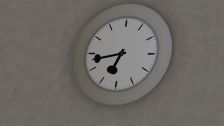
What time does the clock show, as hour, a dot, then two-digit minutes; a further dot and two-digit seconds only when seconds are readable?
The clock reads 6.43
